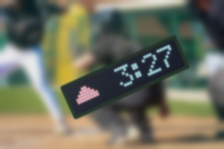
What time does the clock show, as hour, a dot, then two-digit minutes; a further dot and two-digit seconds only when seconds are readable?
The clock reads 3.27
